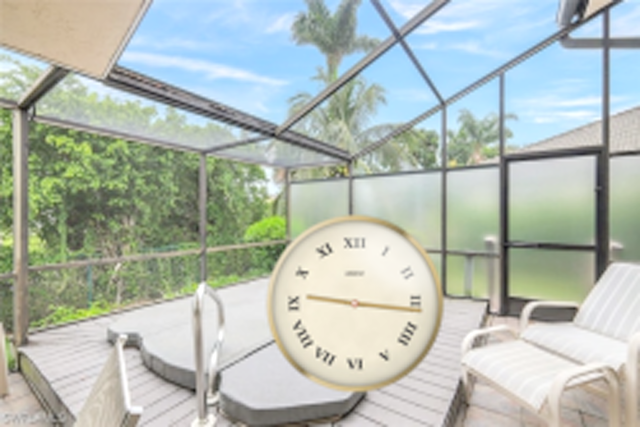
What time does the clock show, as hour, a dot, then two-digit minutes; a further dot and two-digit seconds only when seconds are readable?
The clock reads 9.16
